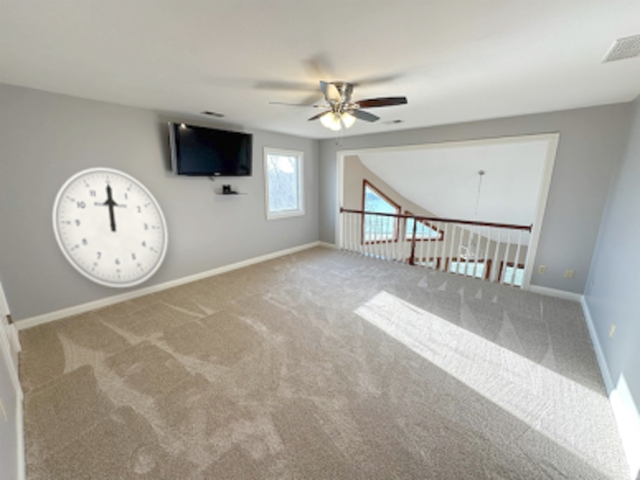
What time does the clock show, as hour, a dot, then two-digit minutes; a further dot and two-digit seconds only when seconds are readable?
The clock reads 12.00
